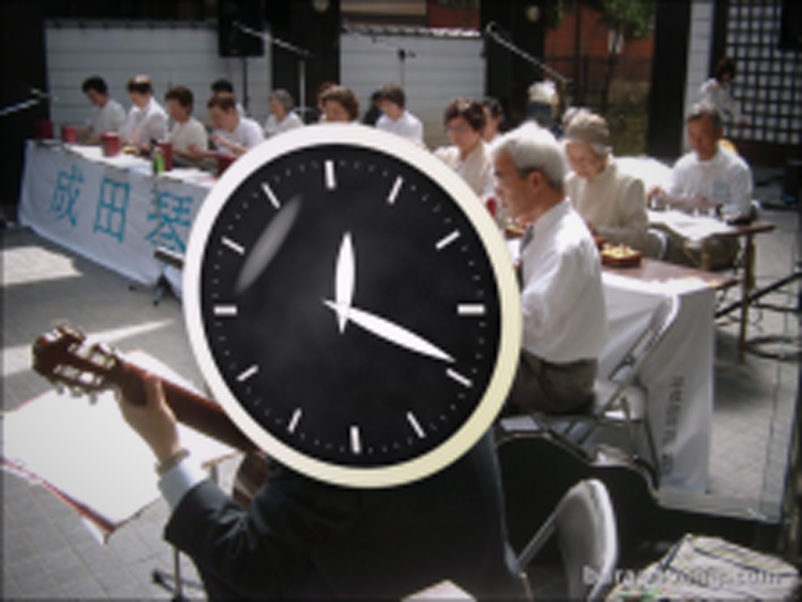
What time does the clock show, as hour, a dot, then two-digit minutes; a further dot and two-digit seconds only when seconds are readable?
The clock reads 12.19
